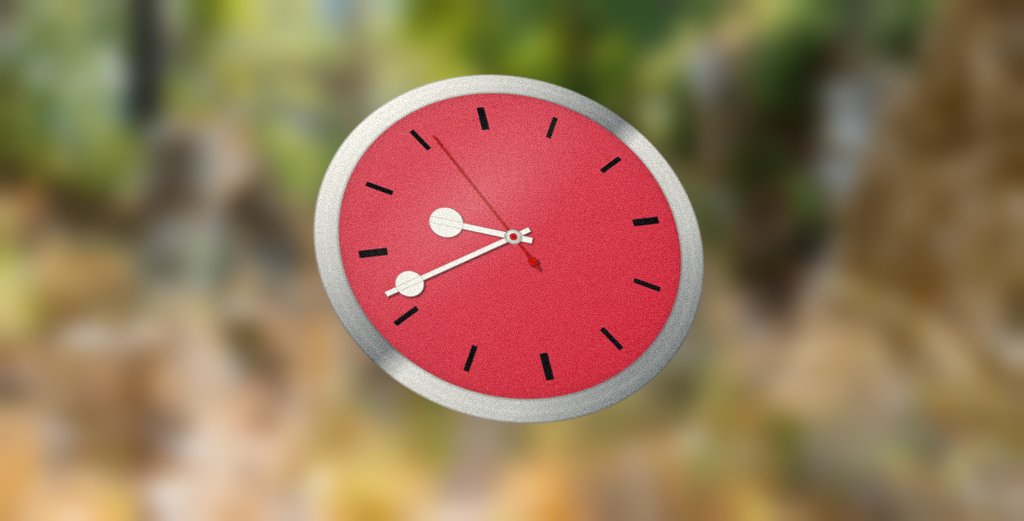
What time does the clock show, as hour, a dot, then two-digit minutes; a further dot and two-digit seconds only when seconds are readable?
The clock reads 9.41.56
